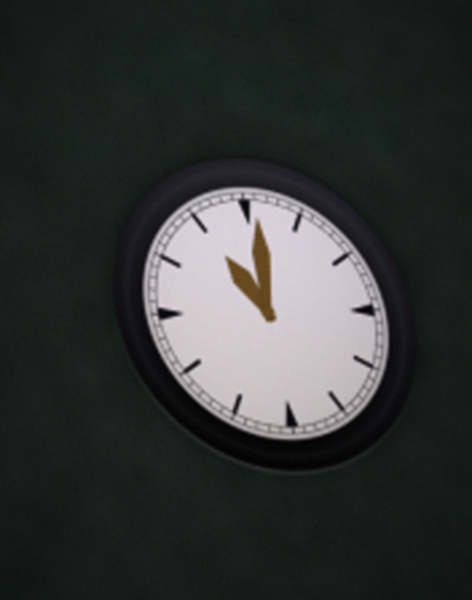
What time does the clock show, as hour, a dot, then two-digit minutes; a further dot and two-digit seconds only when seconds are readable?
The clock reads 11.01
